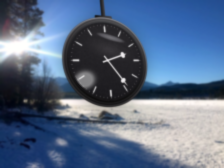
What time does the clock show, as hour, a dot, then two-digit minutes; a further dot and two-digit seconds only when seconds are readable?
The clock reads 2.24
